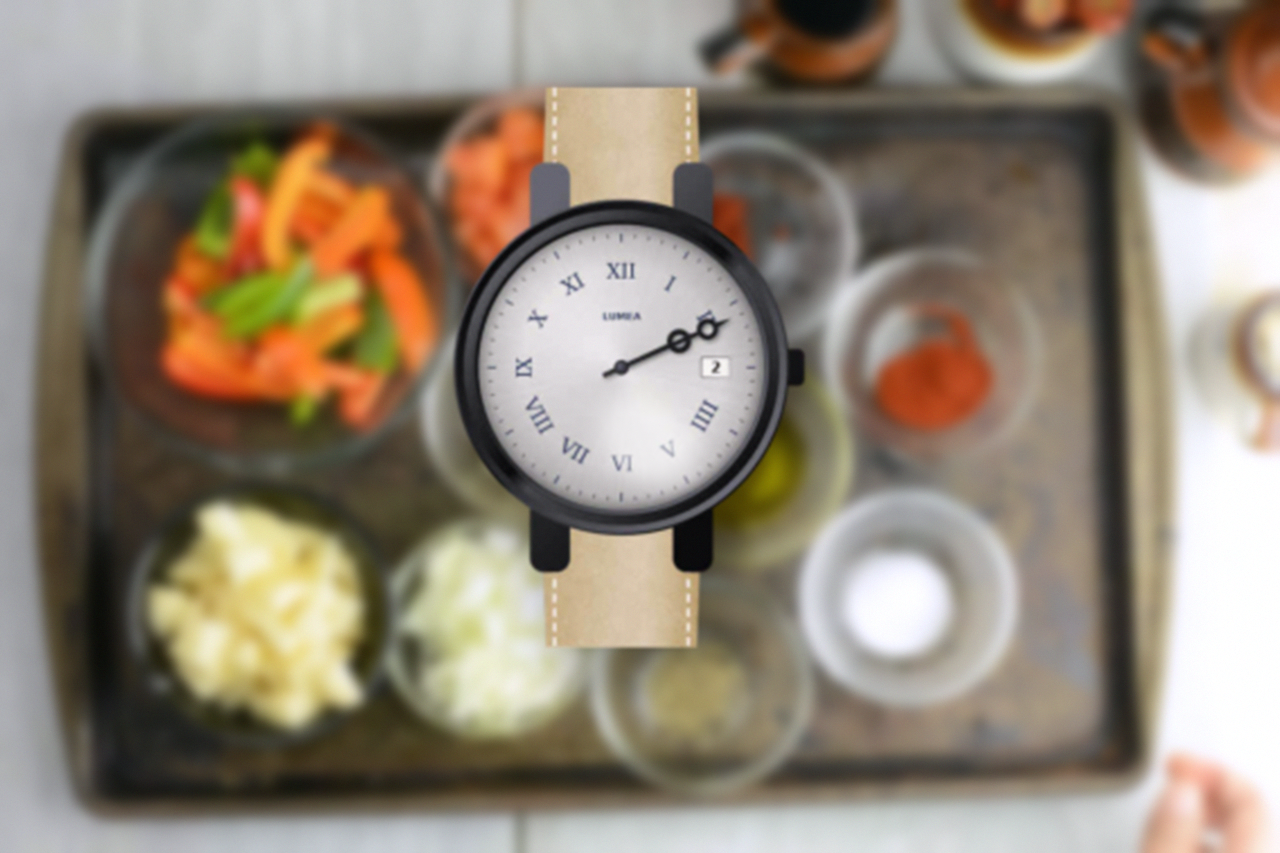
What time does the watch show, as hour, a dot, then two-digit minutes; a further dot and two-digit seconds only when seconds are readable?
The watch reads 2.11
